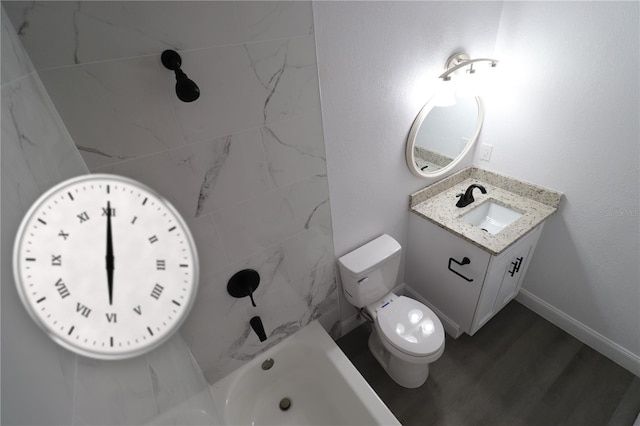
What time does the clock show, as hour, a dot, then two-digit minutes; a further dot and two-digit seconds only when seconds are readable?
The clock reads 6.00
